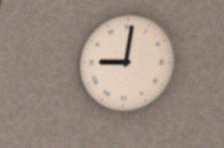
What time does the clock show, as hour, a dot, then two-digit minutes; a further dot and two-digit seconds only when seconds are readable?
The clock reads 9.01
